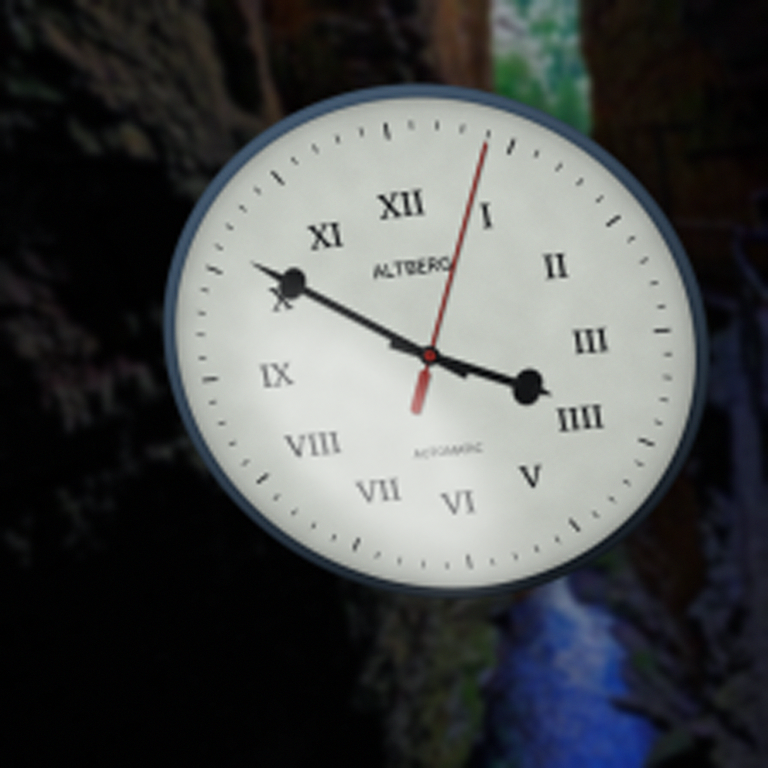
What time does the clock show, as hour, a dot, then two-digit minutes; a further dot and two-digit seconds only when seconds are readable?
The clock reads 3.51.04
